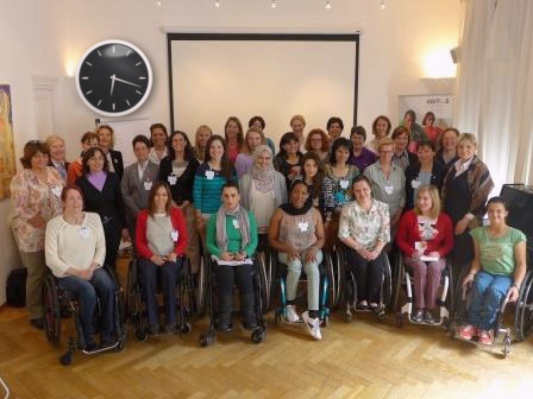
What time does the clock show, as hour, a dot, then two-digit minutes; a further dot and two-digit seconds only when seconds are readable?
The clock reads 6.18
